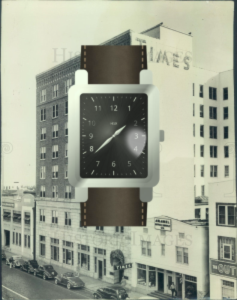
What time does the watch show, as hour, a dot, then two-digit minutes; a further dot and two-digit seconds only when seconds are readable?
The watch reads 1.38
